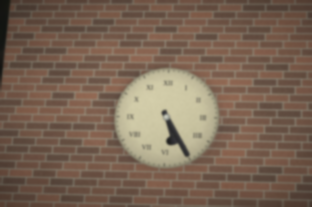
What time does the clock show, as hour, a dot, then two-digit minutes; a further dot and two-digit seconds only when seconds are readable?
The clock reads 5.25
